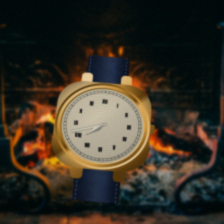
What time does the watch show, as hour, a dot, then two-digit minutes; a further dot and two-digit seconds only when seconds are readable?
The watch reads 7.42
